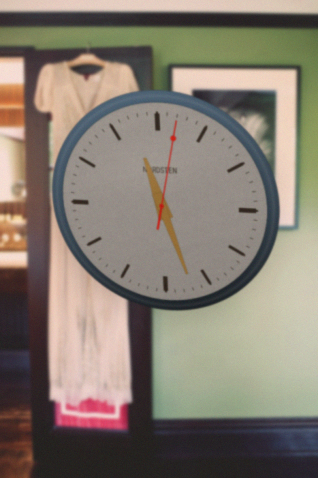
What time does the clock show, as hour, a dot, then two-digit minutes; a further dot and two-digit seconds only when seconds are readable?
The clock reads 11.27.02
